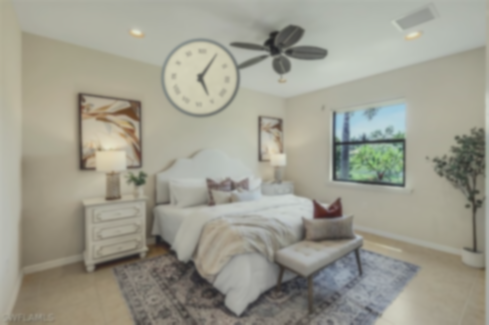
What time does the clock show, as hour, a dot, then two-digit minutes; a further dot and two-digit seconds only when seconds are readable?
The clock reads 5.05
